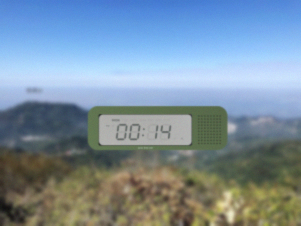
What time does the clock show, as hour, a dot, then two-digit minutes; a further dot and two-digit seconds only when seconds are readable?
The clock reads 0.14
